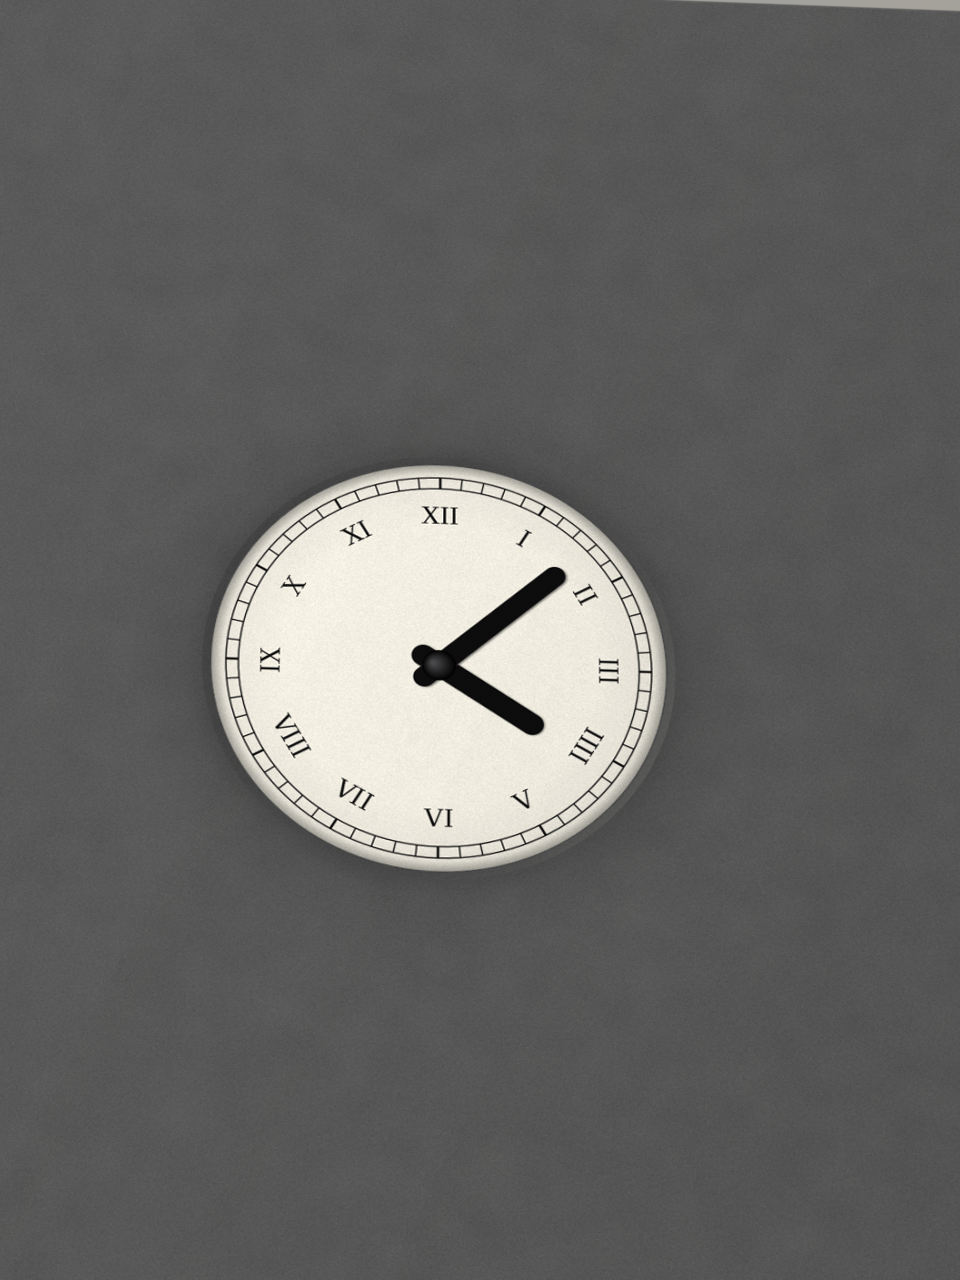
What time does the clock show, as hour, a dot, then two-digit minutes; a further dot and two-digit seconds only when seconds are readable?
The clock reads 4.08
